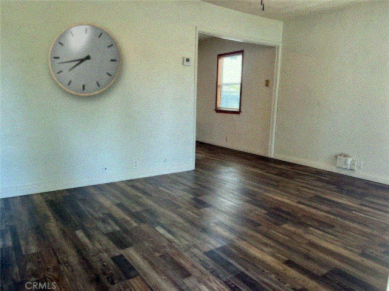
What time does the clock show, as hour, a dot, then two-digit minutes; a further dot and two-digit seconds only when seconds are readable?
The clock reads 7.43
